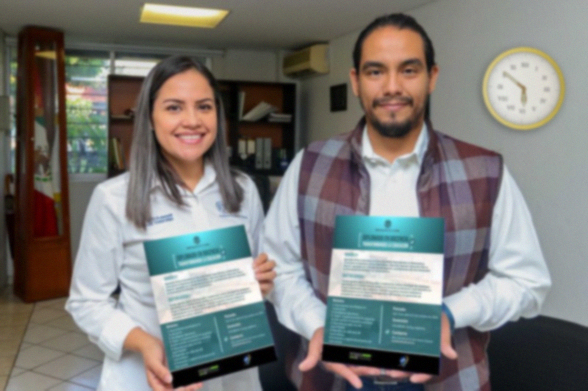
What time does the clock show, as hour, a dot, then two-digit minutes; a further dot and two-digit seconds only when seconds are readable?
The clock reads 5.51
